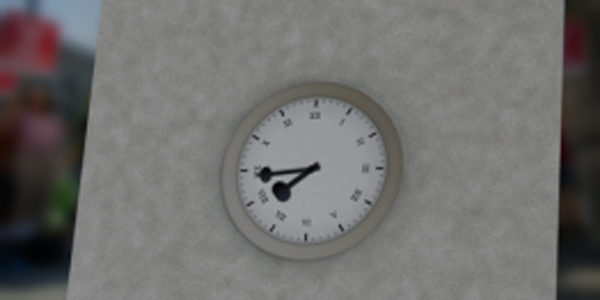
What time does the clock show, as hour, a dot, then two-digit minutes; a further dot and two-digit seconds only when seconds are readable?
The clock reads 7.44
